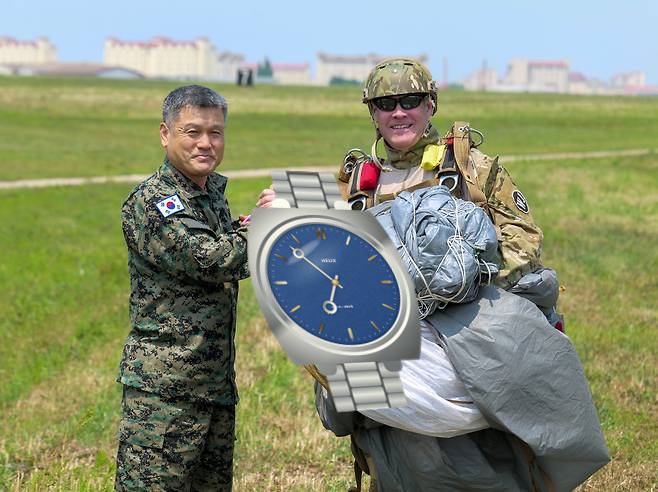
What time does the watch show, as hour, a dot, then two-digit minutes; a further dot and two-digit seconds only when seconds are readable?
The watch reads 6.53
